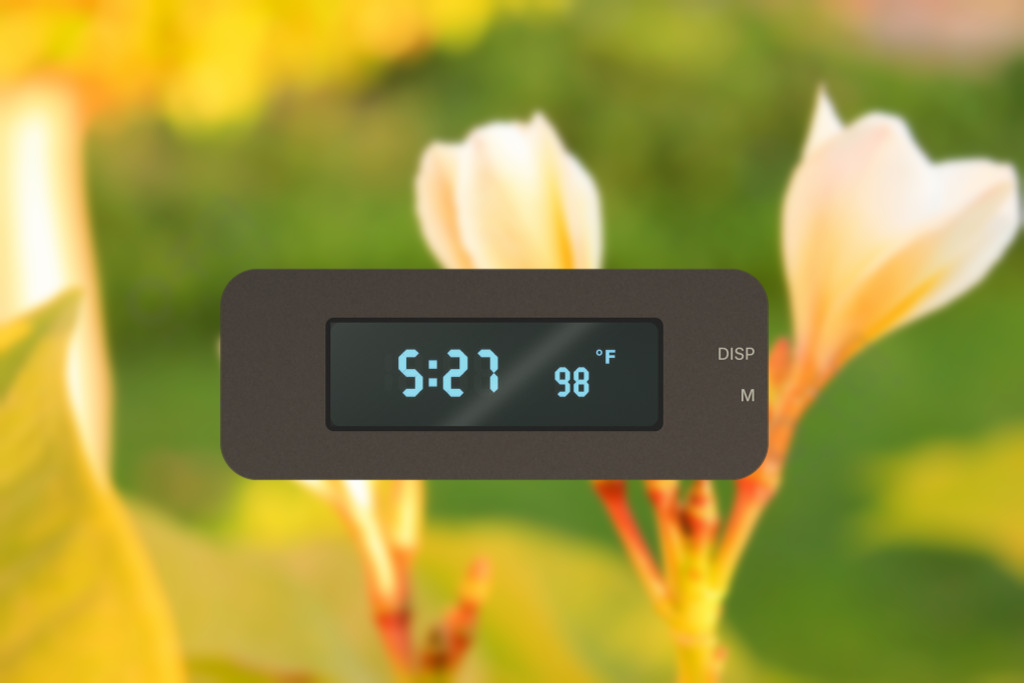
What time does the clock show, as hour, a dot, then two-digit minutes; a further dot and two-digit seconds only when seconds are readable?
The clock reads 5.27
